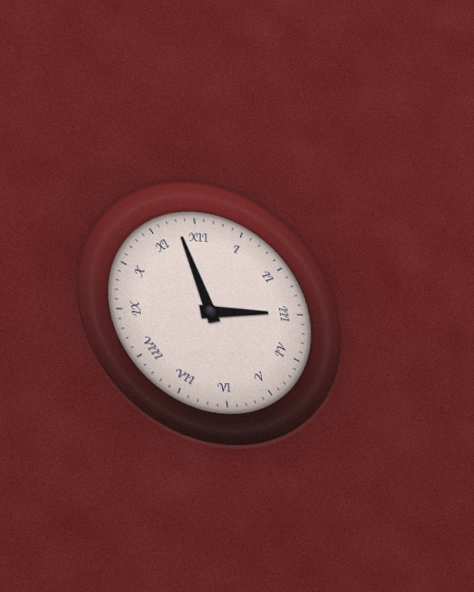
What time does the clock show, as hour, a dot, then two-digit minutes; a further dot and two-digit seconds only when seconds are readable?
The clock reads 2.58
